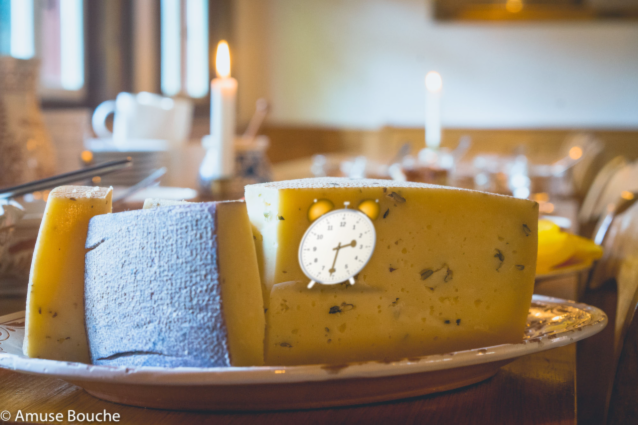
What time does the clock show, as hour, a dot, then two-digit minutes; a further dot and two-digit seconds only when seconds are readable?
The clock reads 2.31
